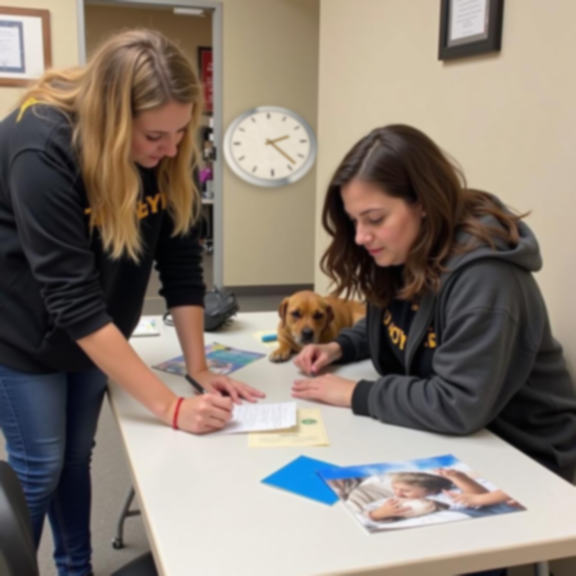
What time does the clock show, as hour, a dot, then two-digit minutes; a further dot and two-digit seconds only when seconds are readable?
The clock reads 2.23
